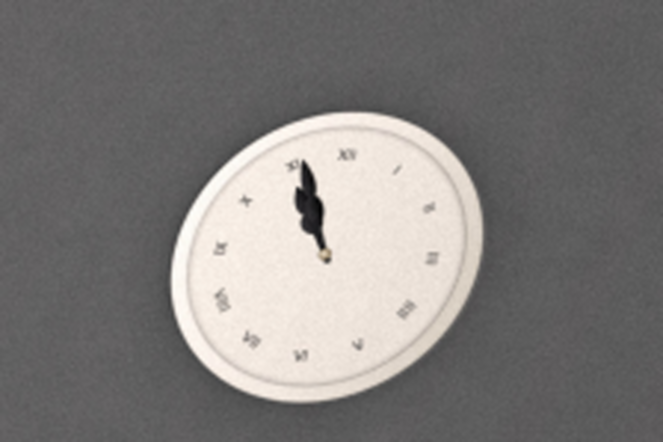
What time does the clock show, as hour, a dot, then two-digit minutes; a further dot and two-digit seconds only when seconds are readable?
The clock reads 10.56
